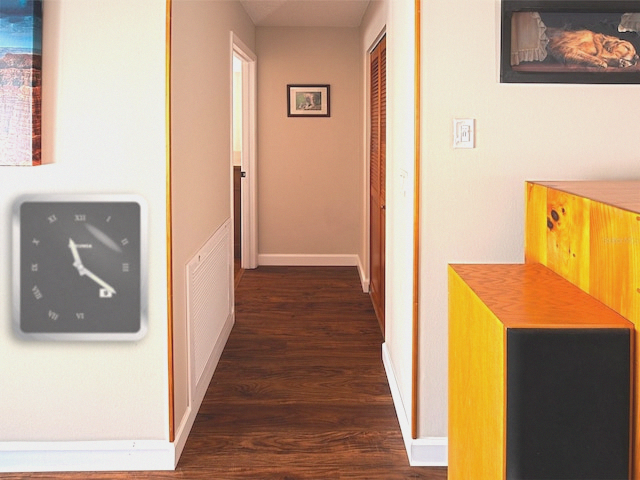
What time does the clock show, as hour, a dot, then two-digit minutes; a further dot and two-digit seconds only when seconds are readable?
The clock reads 11.21
